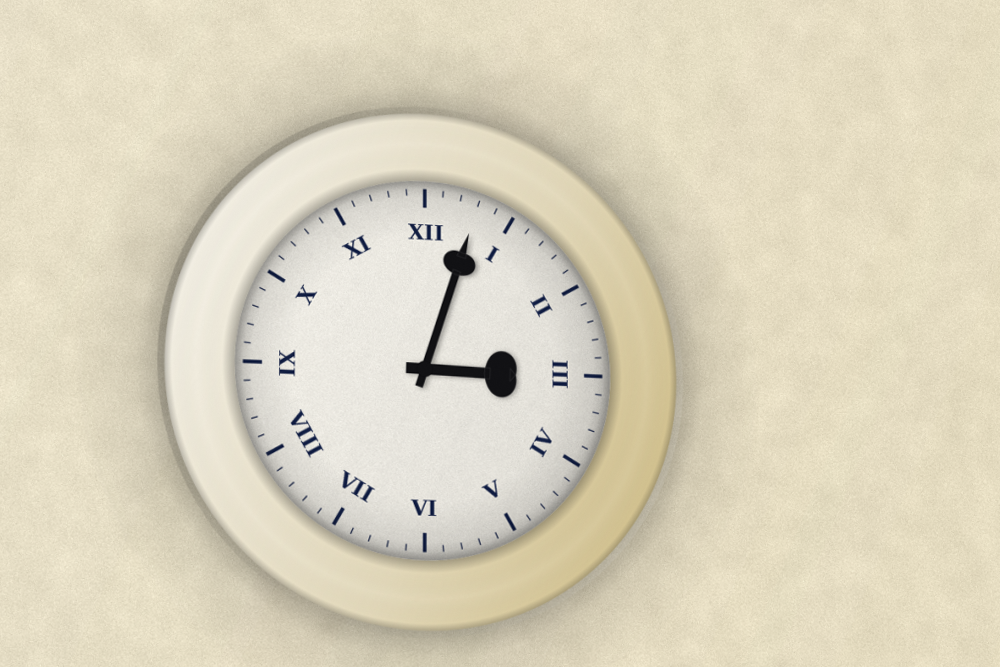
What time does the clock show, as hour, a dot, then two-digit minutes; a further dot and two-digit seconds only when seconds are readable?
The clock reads 3.03
